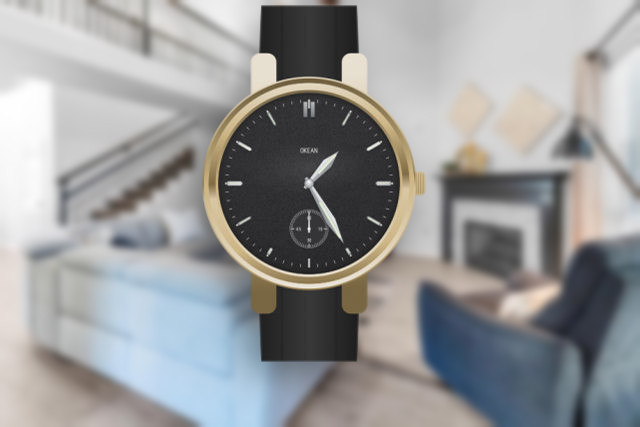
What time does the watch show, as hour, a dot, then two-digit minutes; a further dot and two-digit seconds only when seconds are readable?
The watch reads 1.25
